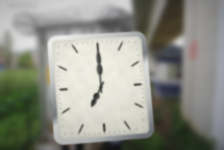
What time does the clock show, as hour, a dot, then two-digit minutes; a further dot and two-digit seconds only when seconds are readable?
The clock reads 7.00
